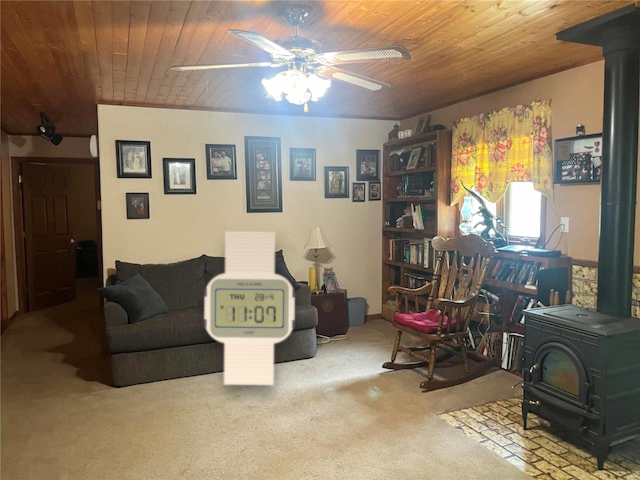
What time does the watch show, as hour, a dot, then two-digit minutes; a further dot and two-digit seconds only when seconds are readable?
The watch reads 11.07
